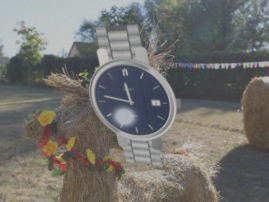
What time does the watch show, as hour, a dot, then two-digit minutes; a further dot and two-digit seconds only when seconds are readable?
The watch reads 11.47
